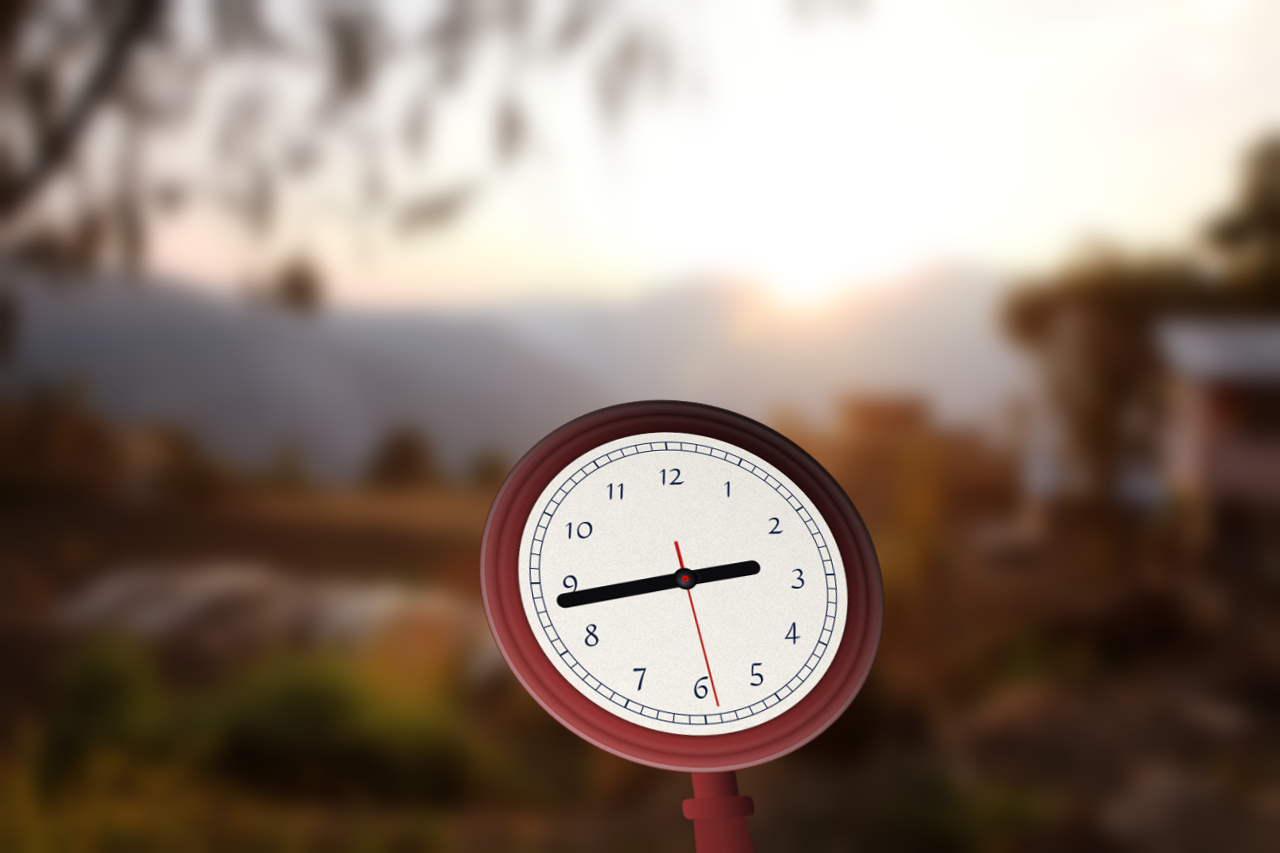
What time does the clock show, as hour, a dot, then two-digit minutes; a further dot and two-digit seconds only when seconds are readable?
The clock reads 2.43.29
